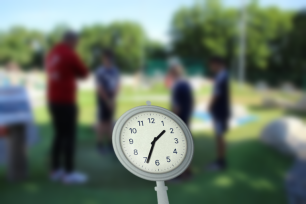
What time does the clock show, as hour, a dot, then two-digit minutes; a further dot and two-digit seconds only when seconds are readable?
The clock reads 1.34
